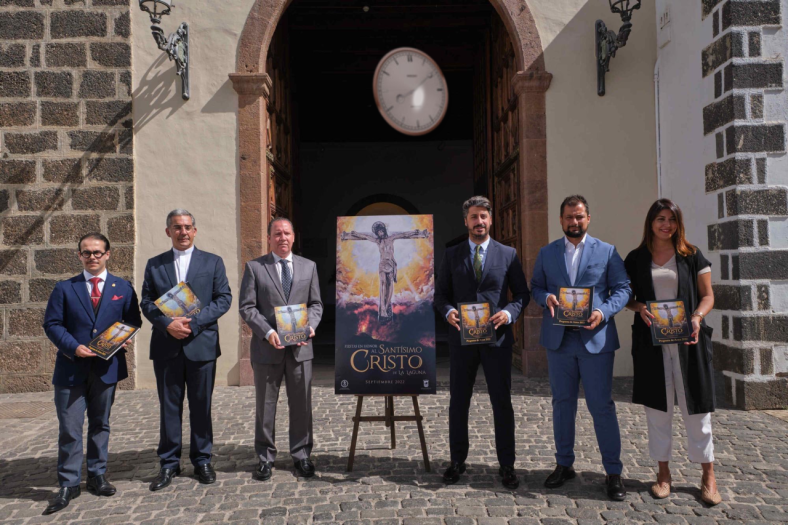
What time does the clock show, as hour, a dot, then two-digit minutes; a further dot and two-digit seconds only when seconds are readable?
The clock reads 8.09
